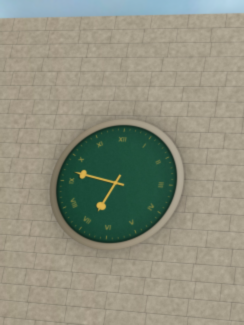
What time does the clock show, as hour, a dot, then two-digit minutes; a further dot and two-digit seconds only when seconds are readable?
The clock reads 6.47
